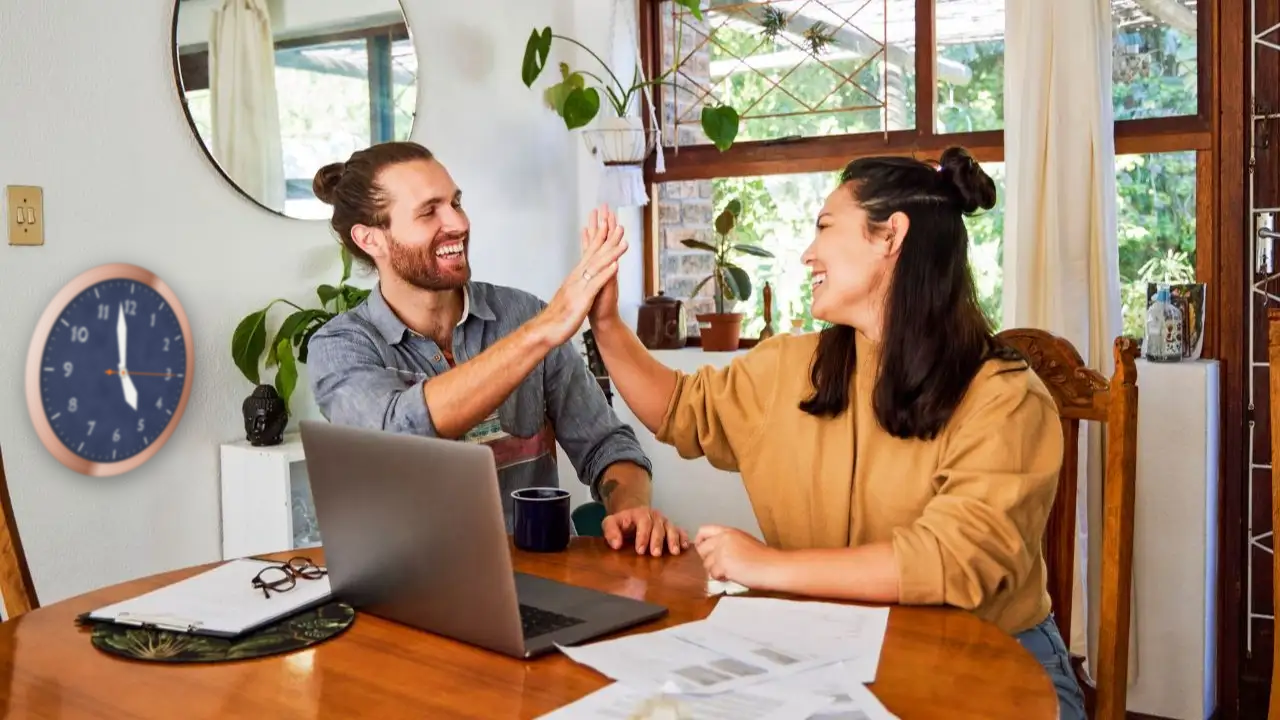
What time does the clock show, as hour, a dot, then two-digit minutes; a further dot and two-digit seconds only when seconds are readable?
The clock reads 4.58.15
